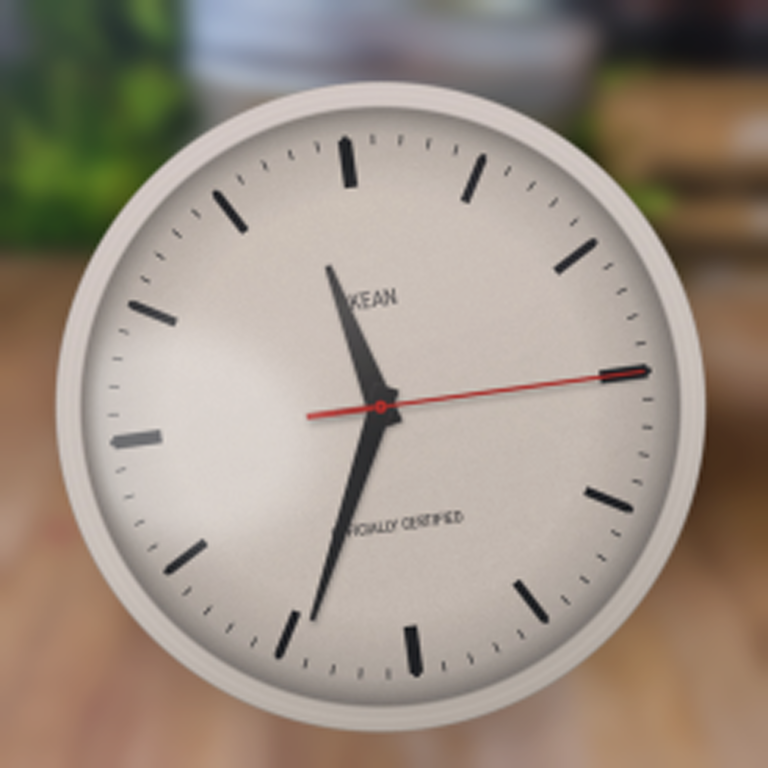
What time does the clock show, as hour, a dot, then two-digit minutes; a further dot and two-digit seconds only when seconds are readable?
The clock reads 11.34.15
